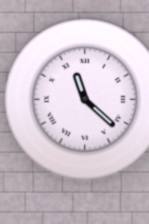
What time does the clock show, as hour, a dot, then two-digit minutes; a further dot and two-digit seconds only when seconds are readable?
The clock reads 11.22
